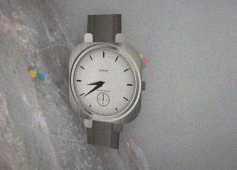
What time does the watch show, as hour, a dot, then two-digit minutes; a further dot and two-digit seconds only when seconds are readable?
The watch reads 8.39
